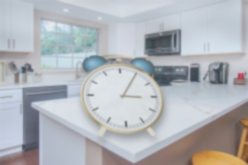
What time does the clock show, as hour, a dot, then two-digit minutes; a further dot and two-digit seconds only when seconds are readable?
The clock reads 3.05
